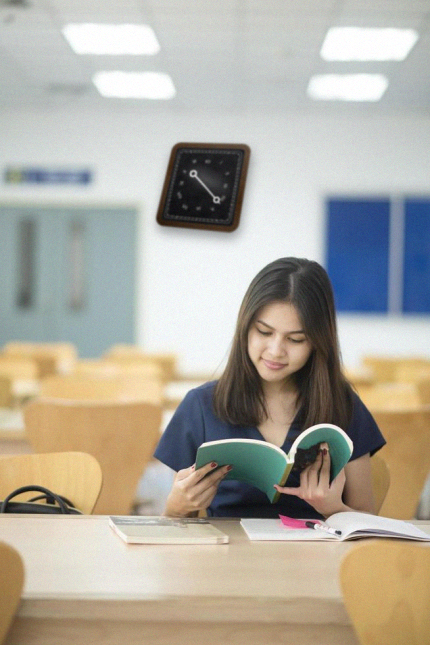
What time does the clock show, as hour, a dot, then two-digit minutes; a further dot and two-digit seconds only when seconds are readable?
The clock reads 10.22
